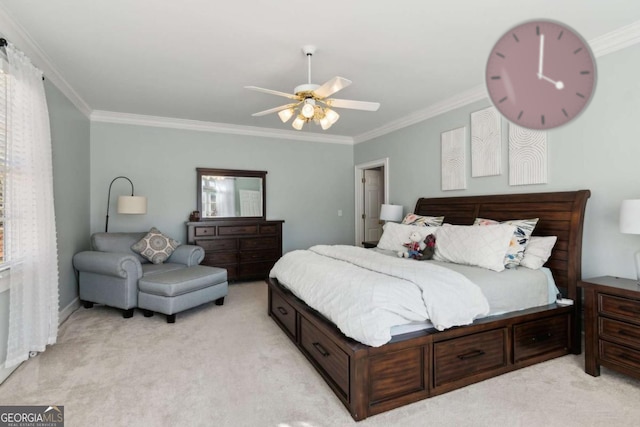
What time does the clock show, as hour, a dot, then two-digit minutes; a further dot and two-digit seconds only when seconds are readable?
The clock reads 4.01
